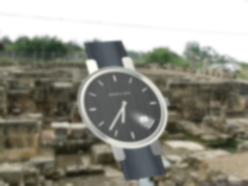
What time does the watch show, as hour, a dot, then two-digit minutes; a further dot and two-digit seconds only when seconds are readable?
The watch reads 6.37
